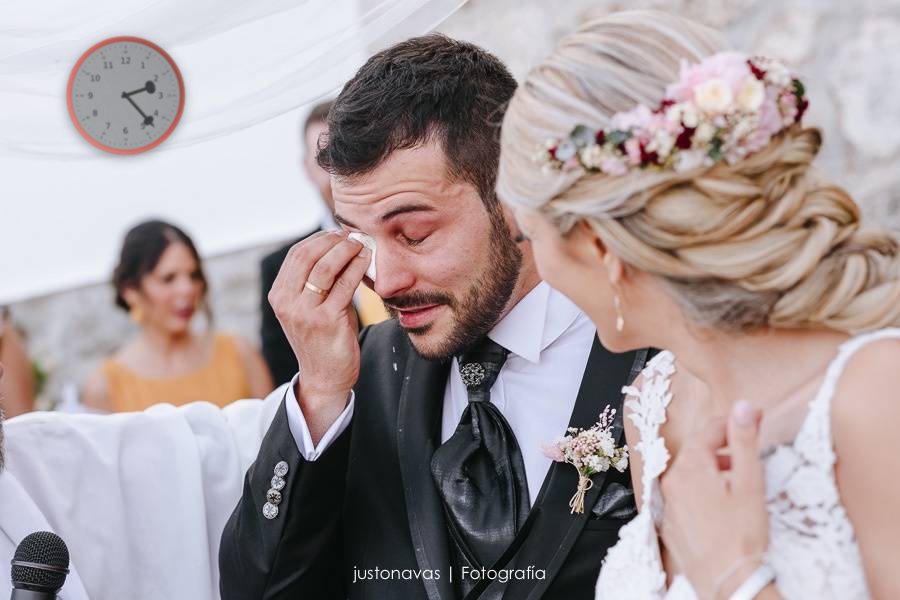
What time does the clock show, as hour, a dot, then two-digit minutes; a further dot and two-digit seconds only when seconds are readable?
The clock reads 2.23
